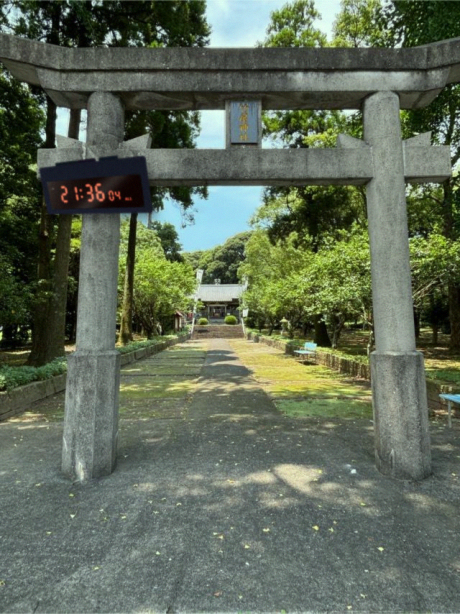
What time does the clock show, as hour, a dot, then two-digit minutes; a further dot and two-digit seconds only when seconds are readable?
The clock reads 21.36.04
